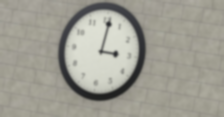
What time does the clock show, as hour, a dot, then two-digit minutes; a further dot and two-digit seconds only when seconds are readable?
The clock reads 3.01
